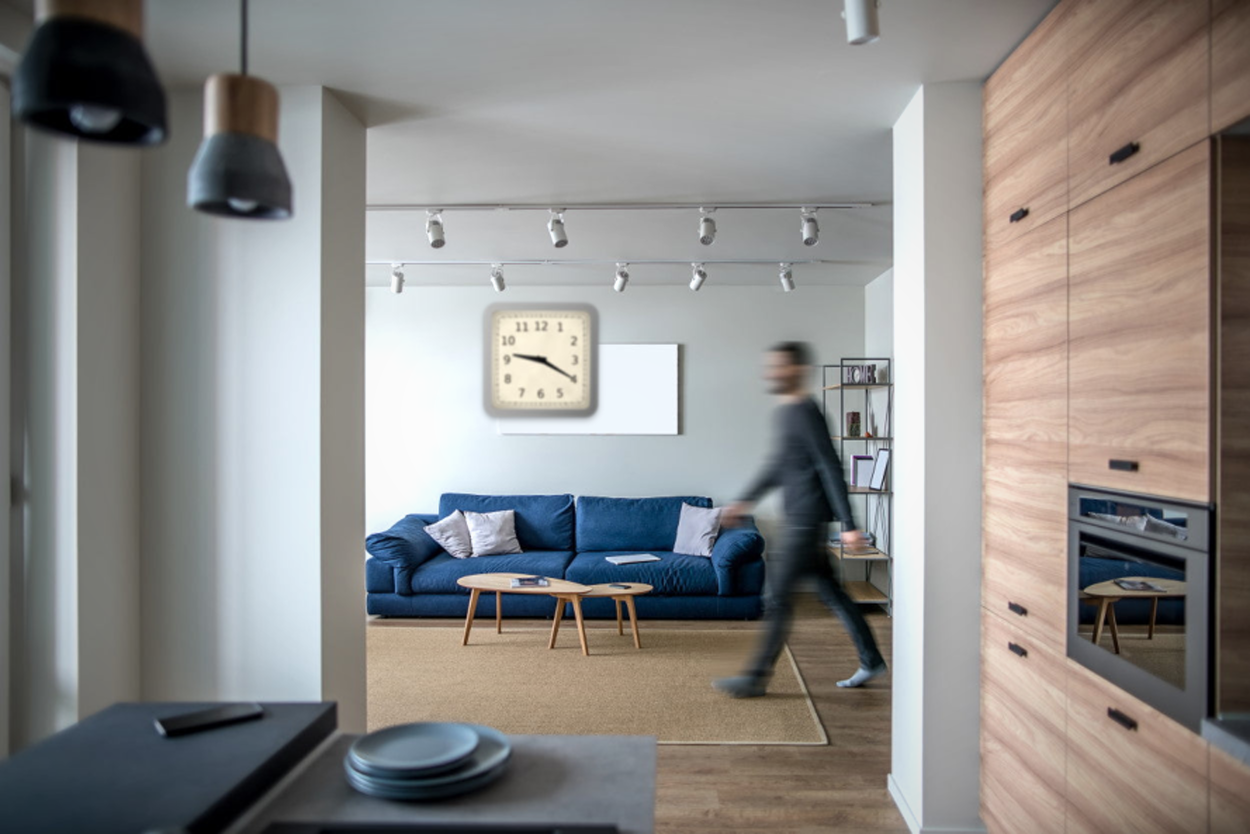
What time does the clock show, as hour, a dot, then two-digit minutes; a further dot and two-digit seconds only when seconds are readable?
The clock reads 9.20
